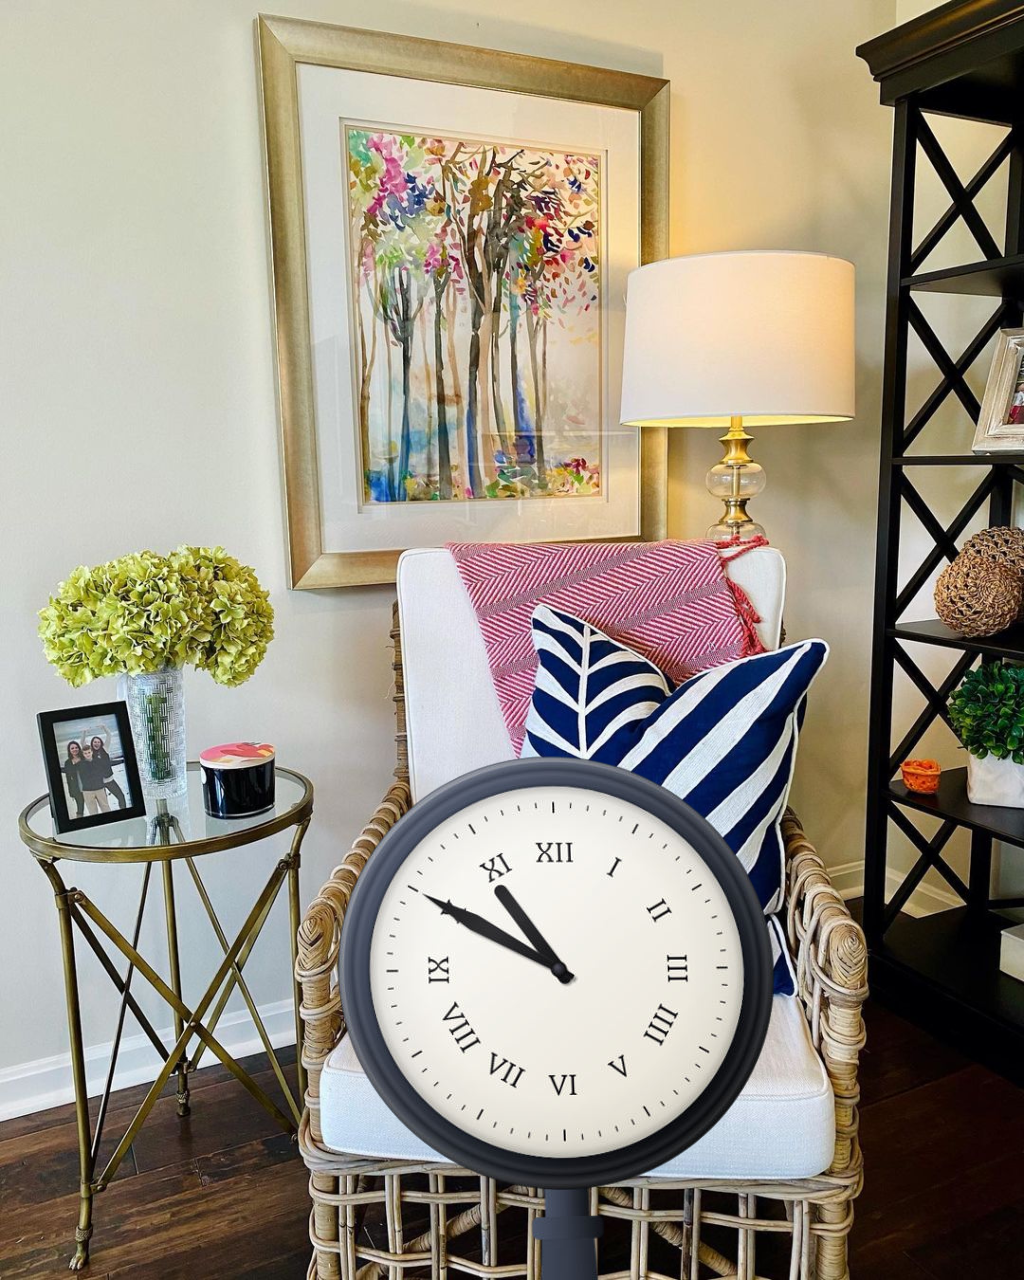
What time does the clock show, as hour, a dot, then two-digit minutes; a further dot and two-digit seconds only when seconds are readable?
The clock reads 10.50
